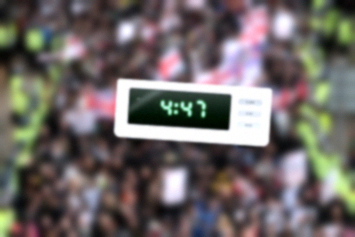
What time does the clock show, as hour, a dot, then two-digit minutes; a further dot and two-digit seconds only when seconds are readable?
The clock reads 4.47
